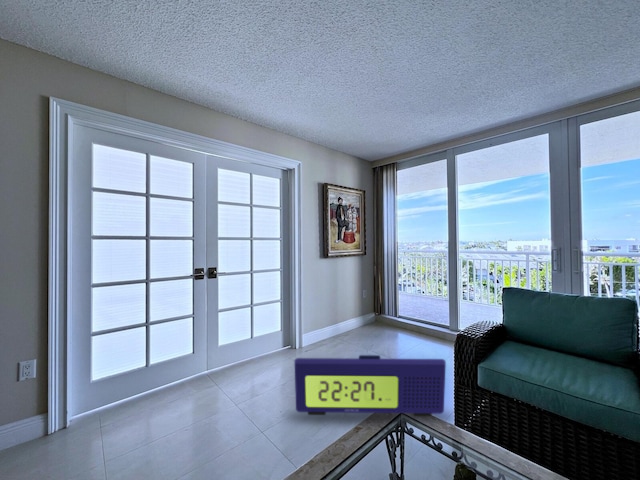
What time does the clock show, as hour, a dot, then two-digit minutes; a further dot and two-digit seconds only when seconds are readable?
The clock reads 22.27
